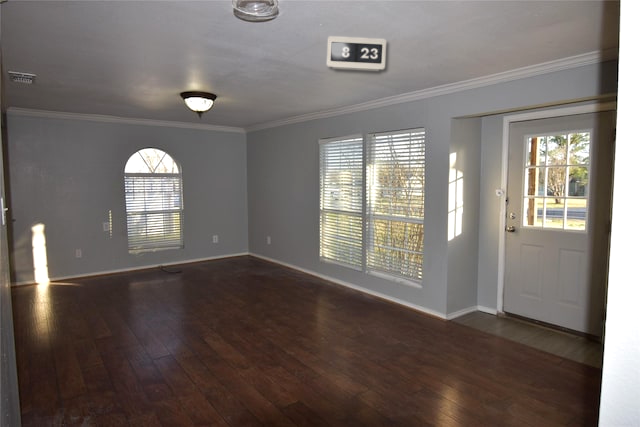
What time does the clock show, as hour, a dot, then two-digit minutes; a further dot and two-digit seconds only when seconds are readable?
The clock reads 8.23
